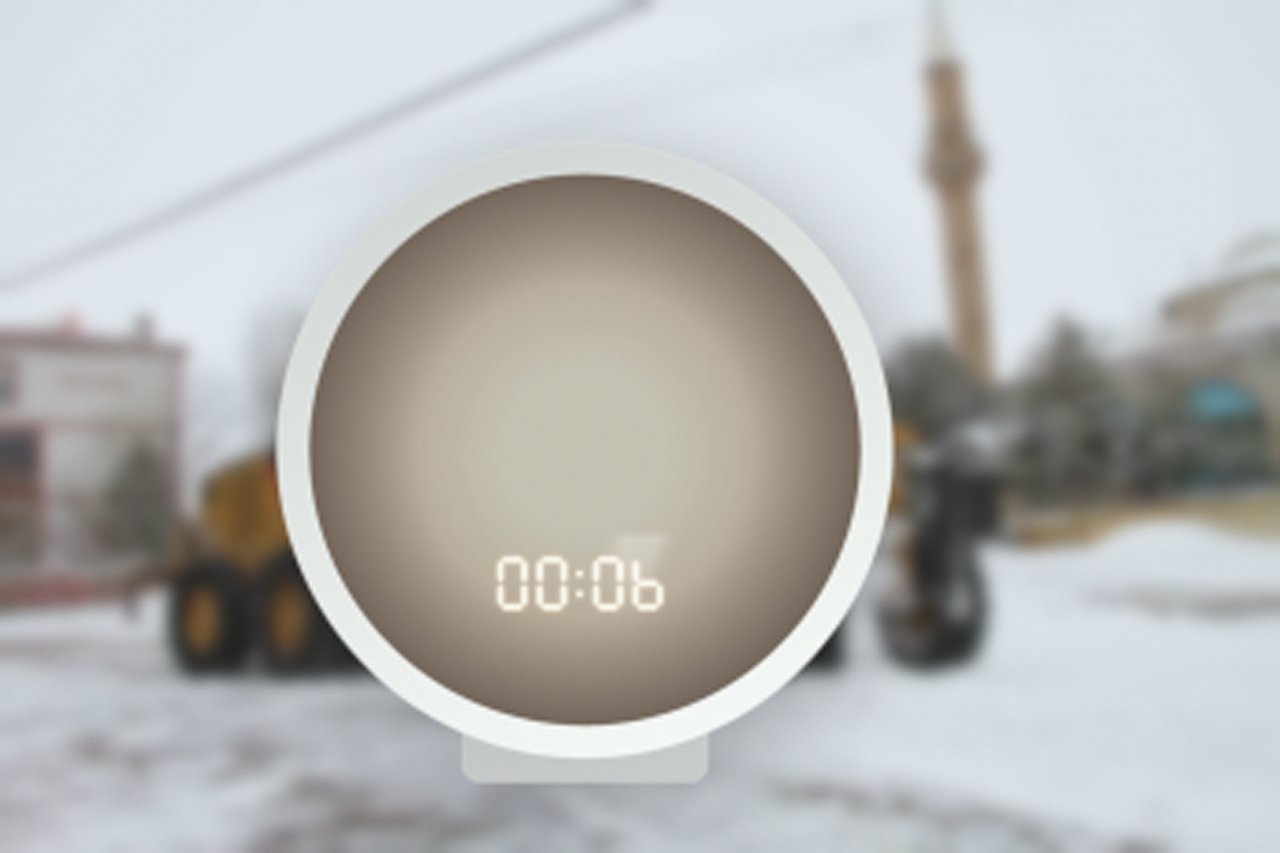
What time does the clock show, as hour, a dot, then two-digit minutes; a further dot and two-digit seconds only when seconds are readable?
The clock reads 0.06
